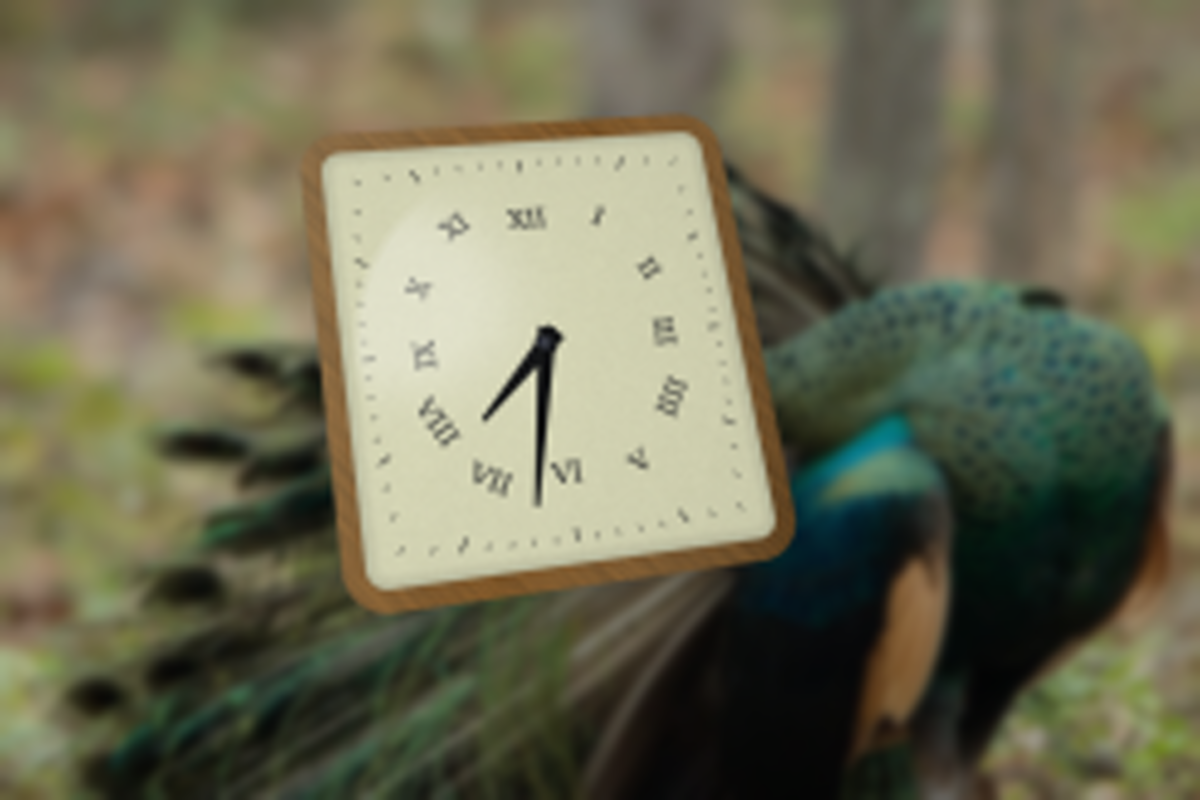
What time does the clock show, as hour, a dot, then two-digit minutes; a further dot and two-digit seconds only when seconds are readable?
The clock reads 7.32
